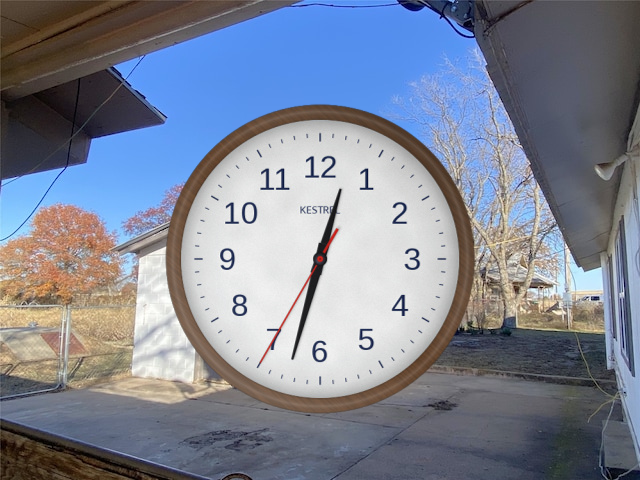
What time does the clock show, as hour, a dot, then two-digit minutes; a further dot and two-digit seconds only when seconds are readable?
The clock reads 12.32.35
